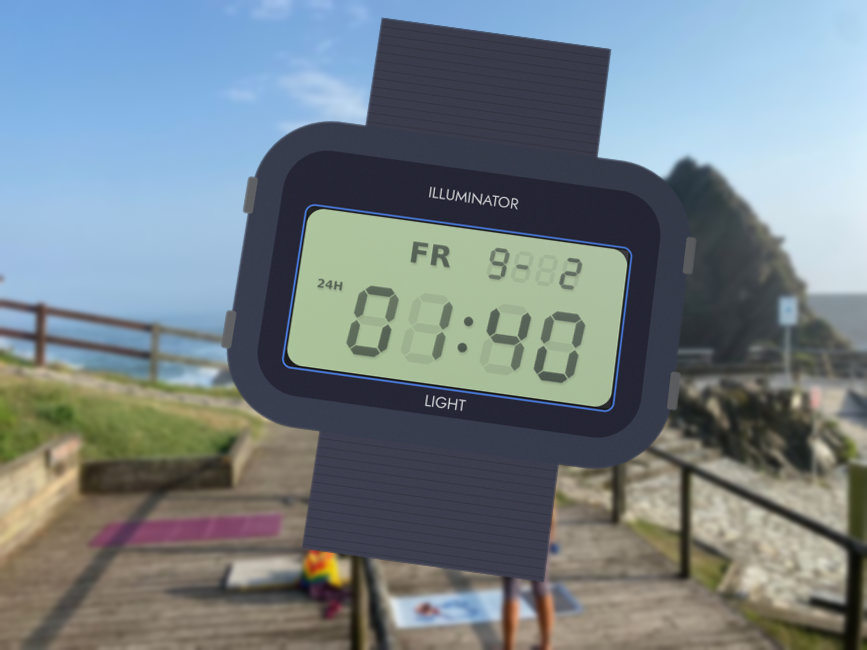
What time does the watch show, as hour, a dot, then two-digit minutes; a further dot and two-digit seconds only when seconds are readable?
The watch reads 1.40
